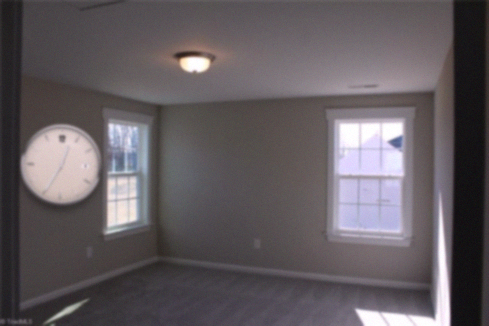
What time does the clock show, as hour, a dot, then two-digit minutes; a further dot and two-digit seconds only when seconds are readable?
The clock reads 12.35
